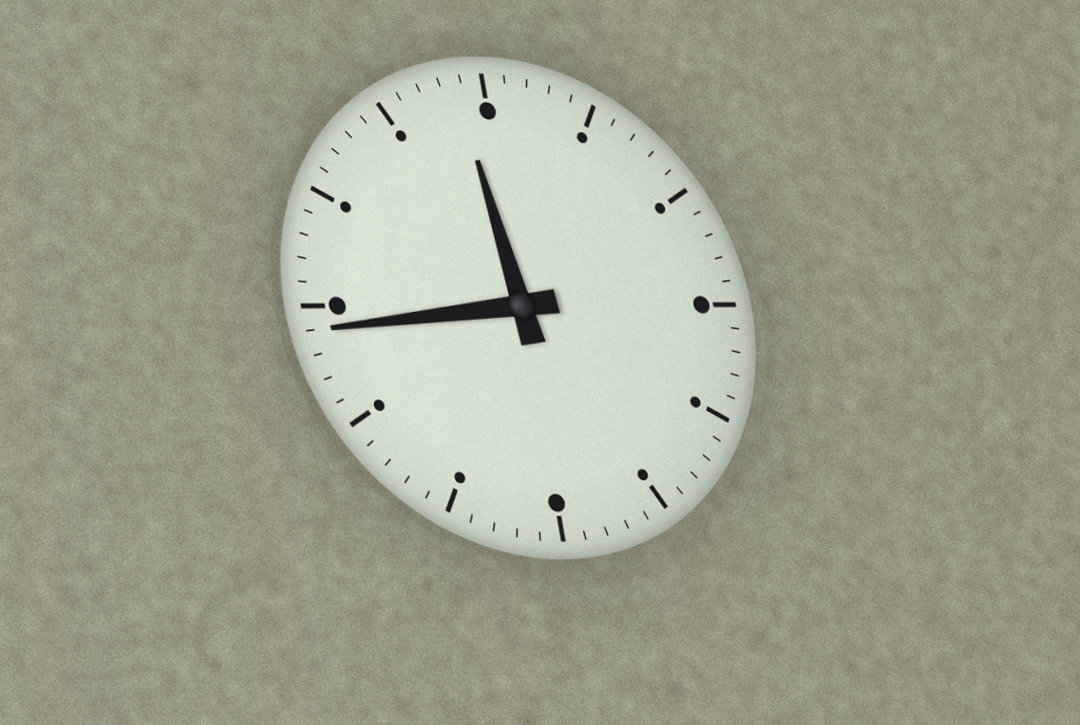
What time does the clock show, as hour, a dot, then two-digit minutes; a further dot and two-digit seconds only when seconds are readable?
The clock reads 11.44
